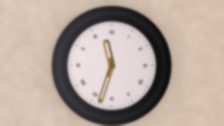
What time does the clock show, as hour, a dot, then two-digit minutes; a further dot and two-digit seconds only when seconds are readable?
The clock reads 11.33
